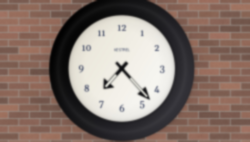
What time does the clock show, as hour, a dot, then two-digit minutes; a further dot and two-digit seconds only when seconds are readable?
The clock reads 7.23
